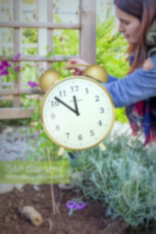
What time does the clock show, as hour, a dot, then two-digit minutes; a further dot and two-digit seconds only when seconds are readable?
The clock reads 11.52
